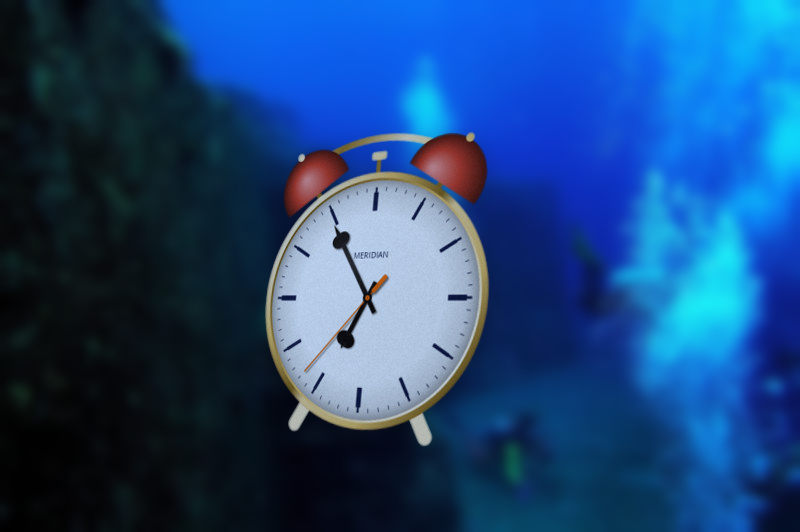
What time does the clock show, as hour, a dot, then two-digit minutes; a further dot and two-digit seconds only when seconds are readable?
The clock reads 6.54.37
